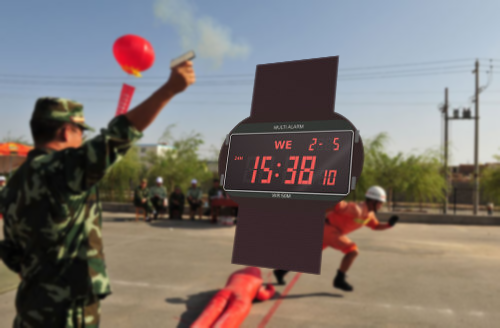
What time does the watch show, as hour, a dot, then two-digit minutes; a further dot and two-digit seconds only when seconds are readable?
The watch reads 15.38.10
